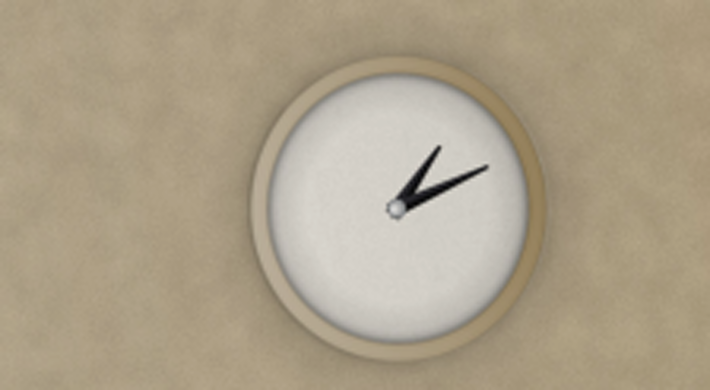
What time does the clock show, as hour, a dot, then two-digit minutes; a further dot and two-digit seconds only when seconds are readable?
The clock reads 1.11
